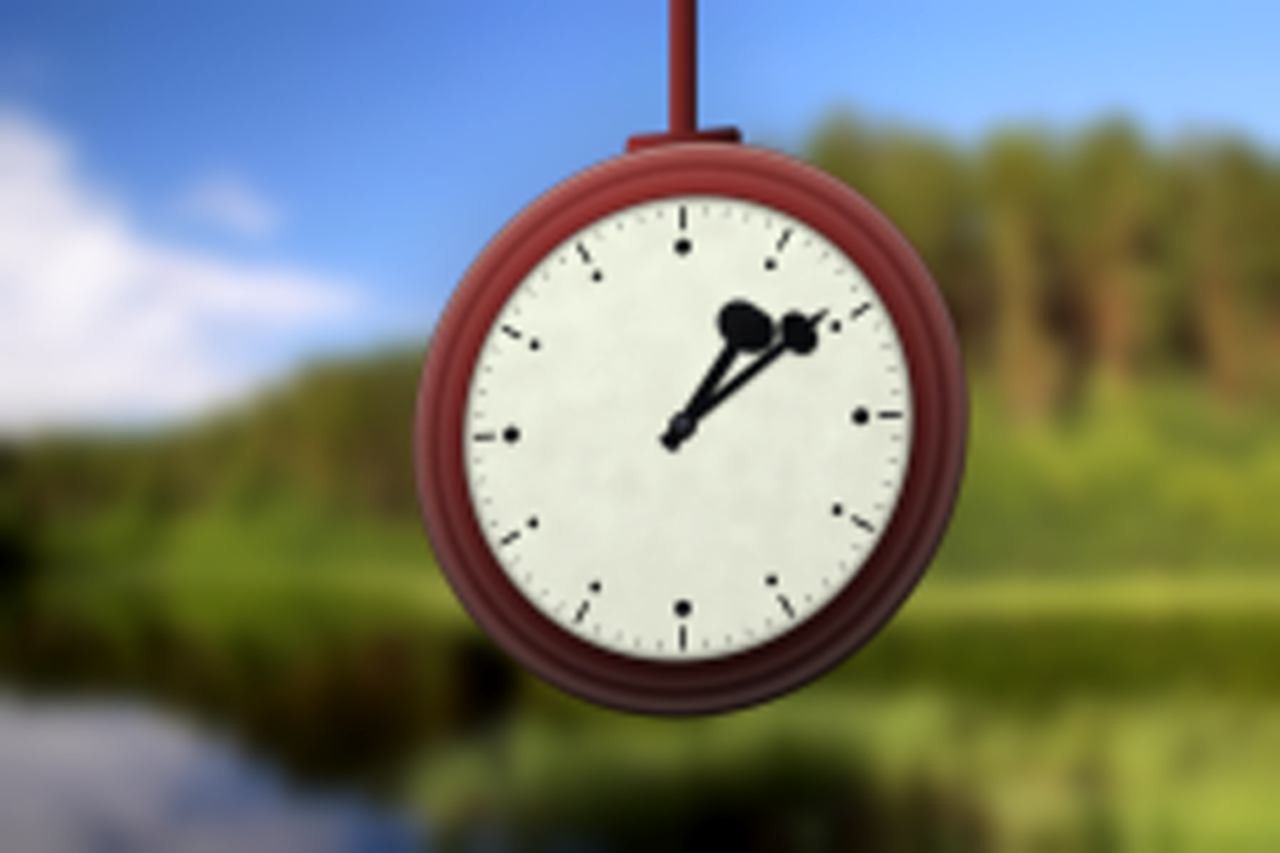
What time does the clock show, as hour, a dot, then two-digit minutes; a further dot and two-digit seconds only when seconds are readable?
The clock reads 1.09
